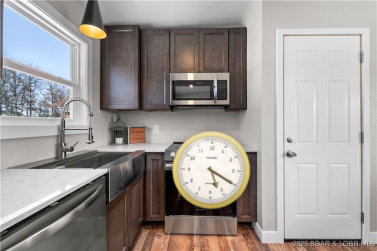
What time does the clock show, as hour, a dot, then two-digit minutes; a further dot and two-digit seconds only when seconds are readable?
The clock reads 5.20
